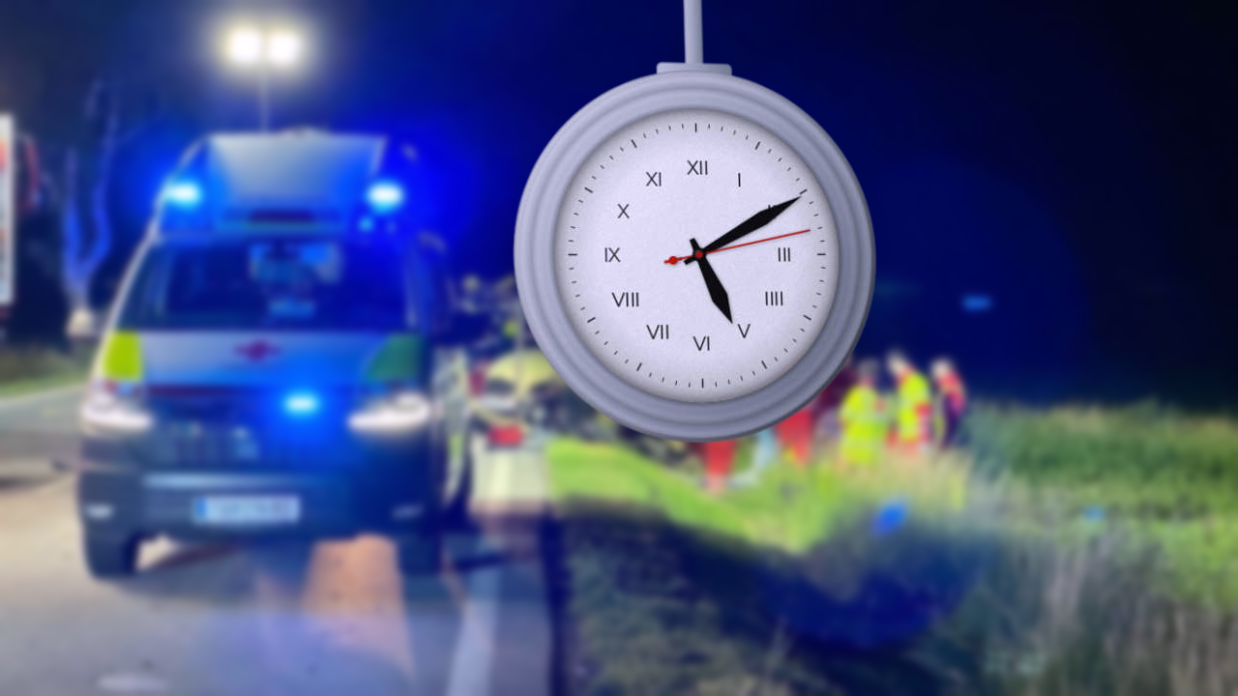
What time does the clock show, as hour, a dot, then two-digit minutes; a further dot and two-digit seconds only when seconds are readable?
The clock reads 5.10.13
